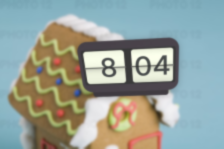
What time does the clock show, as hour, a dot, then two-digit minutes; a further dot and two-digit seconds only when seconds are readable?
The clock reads 8.04
